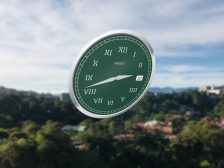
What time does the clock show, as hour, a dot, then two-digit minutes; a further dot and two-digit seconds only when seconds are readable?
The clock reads 2.42
